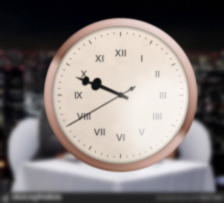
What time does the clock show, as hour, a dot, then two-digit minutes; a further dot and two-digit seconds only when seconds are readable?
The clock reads 9.48.40
